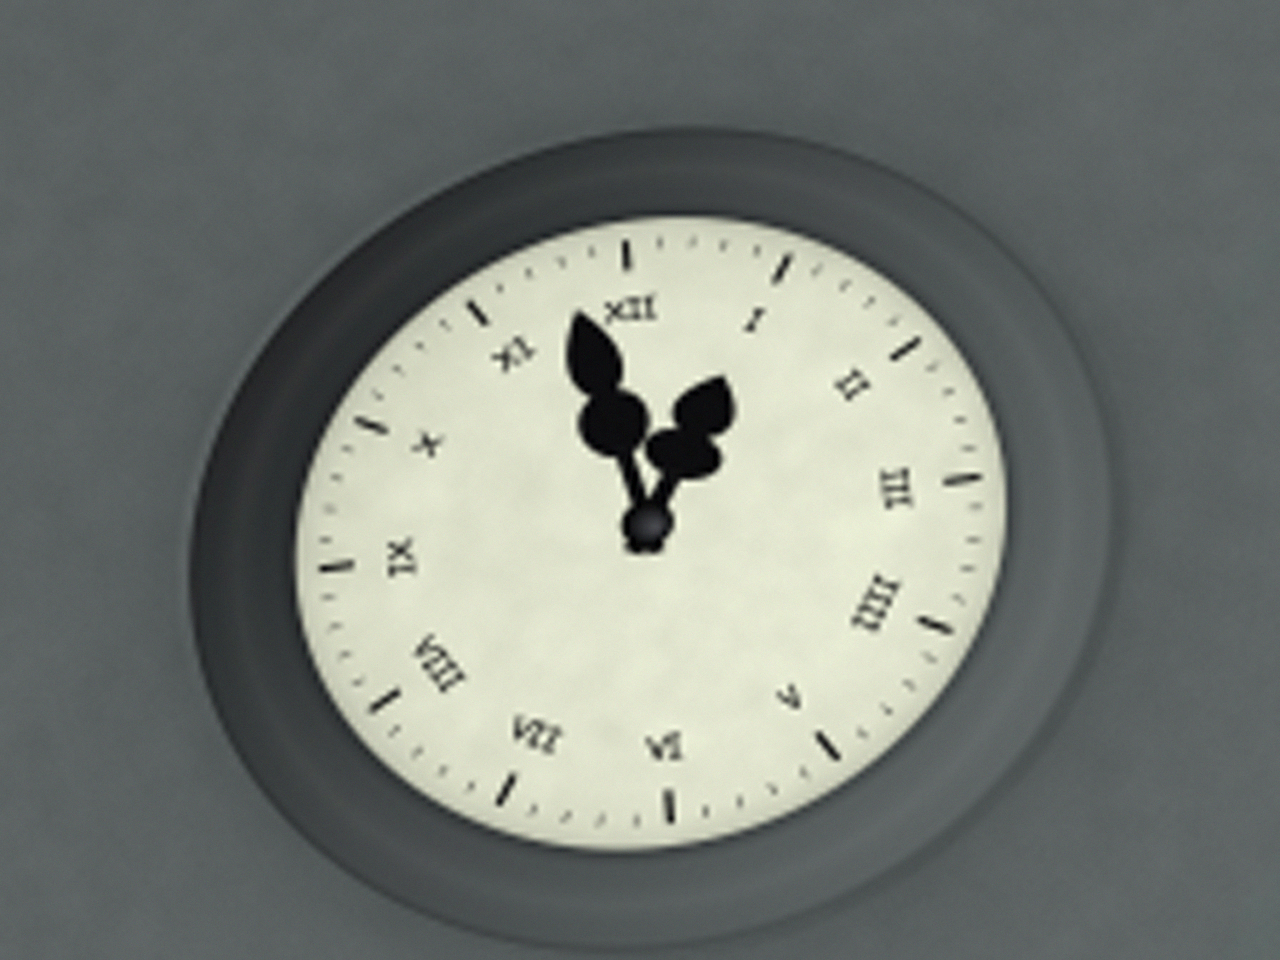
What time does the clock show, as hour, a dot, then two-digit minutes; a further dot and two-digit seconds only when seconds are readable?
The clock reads 12.58
